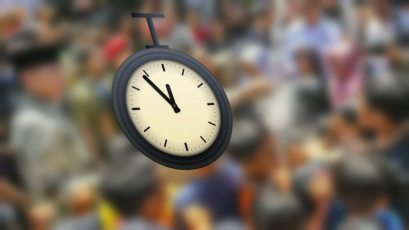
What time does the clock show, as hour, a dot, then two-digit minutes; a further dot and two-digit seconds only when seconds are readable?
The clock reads 11.54
